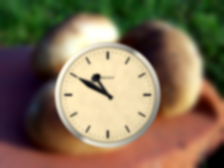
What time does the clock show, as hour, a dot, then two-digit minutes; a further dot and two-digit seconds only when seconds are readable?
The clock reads 10.50
